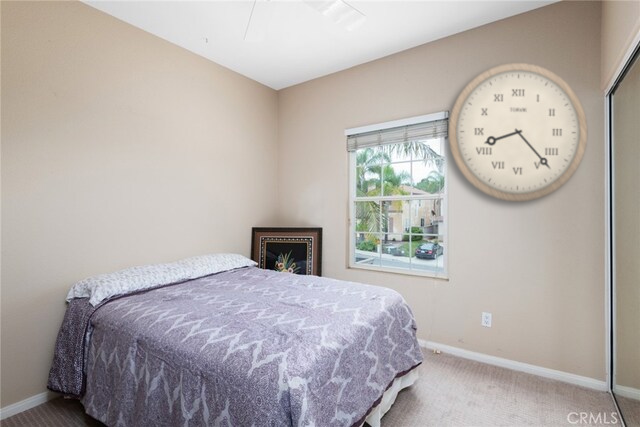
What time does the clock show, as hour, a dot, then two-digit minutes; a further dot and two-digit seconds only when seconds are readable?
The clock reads 8.23
